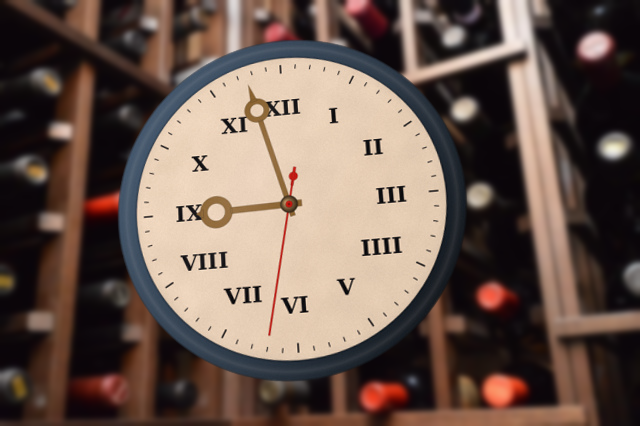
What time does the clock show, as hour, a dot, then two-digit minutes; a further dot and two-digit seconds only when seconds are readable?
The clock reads 8.57.32
